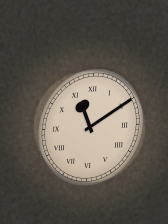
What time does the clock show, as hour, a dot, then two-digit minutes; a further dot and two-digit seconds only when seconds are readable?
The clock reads 11.10
